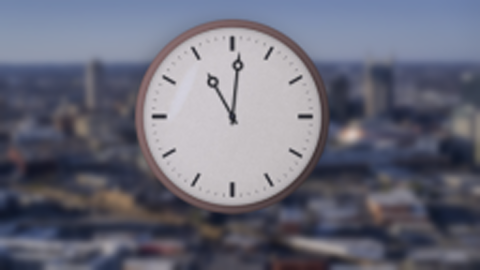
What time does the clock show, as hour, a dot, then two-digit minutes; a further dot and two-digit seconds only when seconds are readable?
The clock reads 11.01
